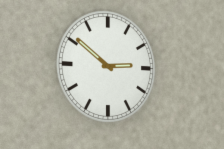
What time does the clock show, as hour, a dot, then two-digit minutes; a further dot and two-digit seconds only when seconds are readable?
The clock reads 2.51
